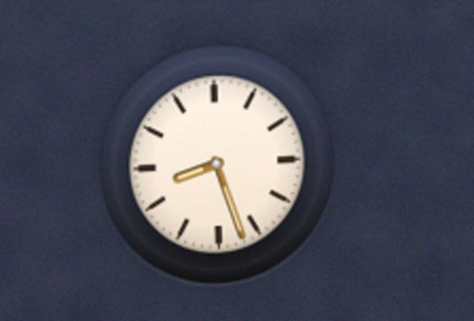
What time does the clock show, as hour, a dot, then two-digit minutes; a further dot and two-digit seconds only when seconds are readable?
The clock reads 8.27
